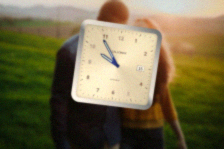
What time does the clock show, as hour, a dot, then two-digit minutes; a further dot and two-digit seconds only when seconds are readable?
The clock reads 9.54
